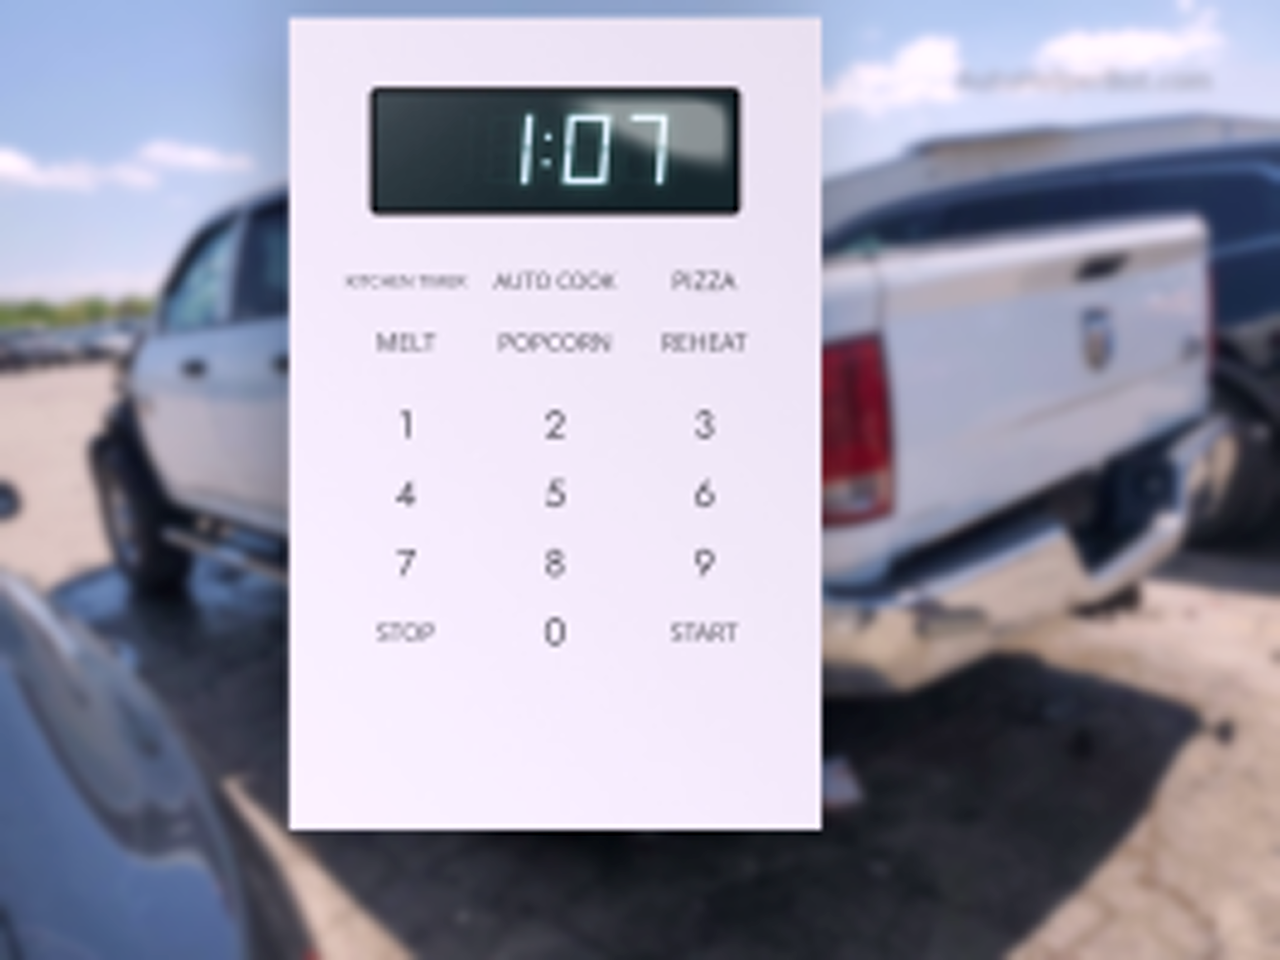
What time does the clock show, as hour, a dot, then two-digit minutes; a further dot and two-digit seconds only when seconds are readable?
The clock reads 1.07
